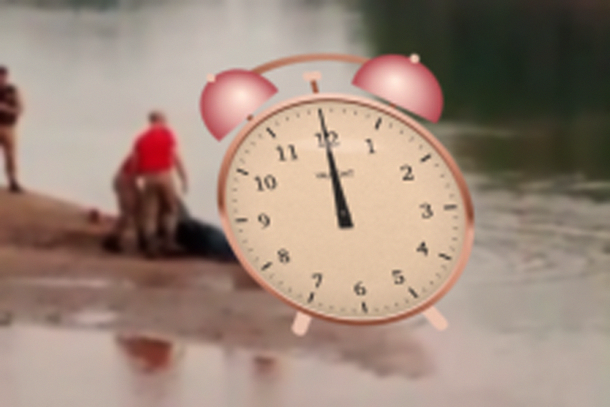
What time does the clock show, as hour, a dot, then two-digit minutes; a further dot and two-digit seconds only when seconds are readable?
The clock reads 12.00
